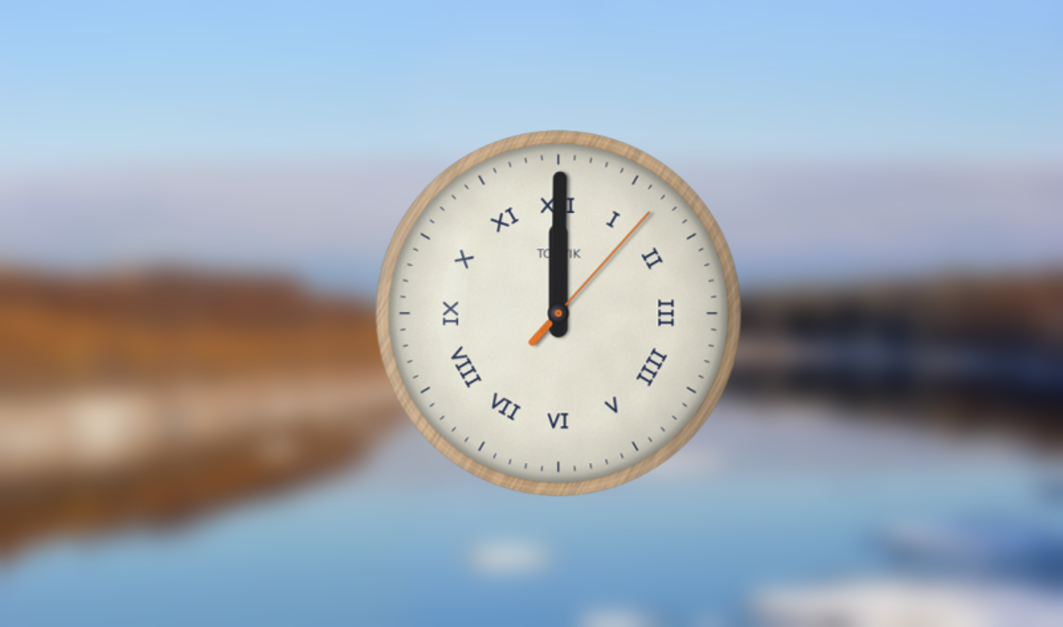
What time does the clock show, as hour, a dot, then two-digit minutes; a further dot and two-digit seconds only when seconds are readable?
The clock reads 12.00.07
